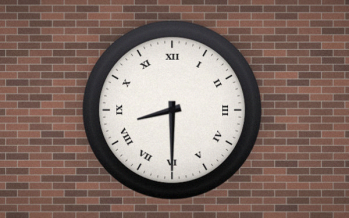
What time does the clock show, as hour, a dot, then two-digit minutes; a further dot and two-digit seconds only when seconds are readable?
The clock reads 8.30
